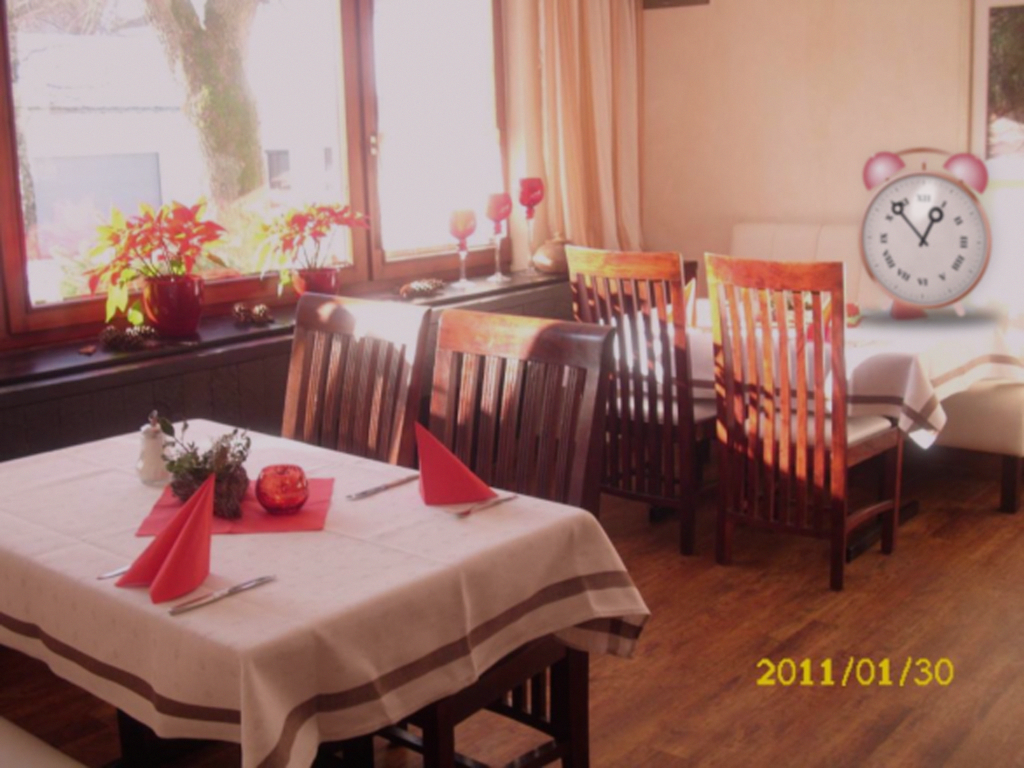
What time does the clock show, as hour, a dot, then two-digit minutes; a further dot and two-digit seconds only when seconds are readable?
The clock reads 12.53
